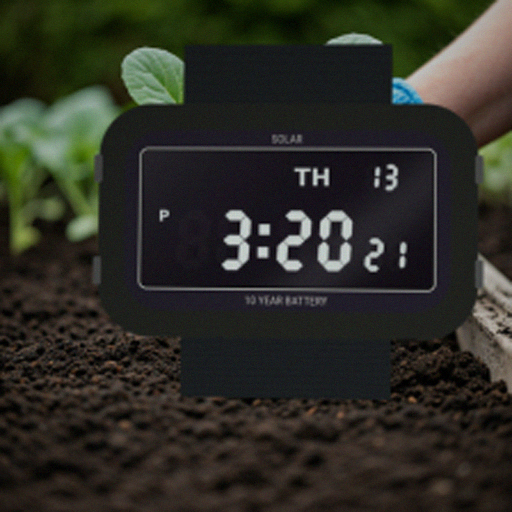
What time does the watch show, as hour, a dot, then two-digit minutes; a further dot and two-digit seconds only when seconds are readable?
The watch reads 3.20.21
